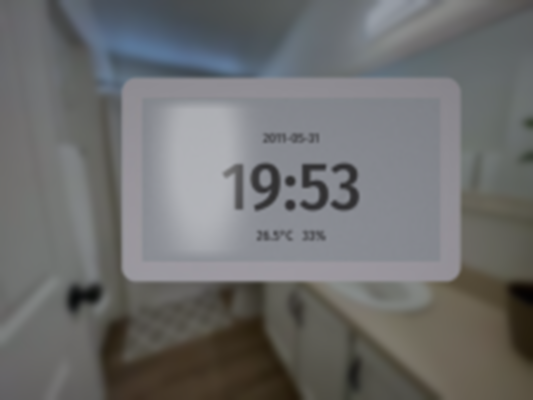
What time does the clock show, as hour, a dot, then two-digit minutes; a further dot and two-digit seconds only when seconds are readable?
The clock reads 19.53
